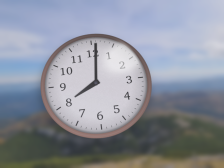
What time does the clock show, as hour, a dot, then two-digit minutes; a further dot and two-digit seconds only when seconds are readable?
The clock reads 8.01
